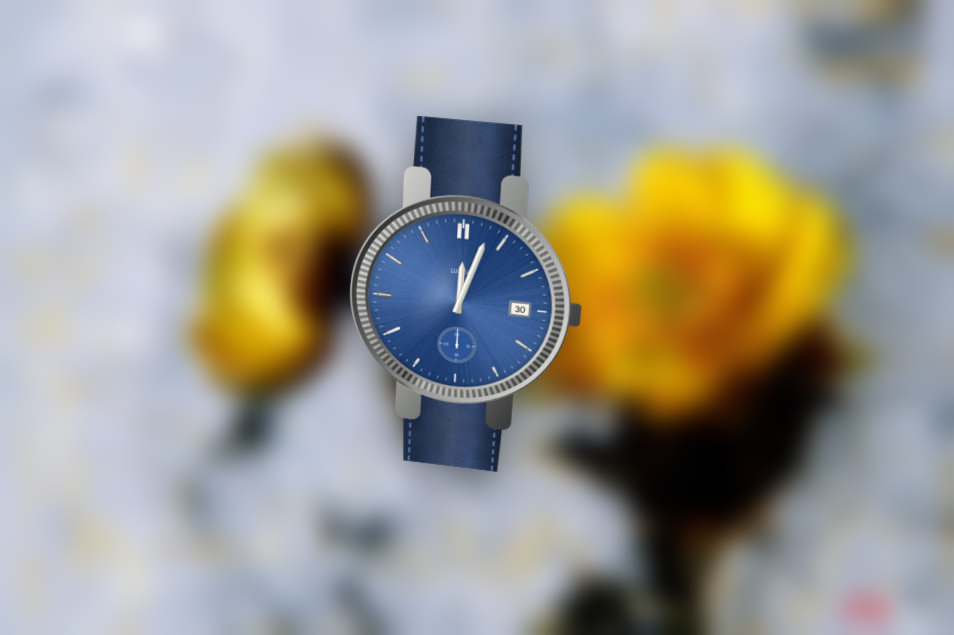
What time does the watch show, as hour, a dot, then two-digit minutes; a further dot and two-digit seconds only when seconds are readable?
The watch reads 12.03
